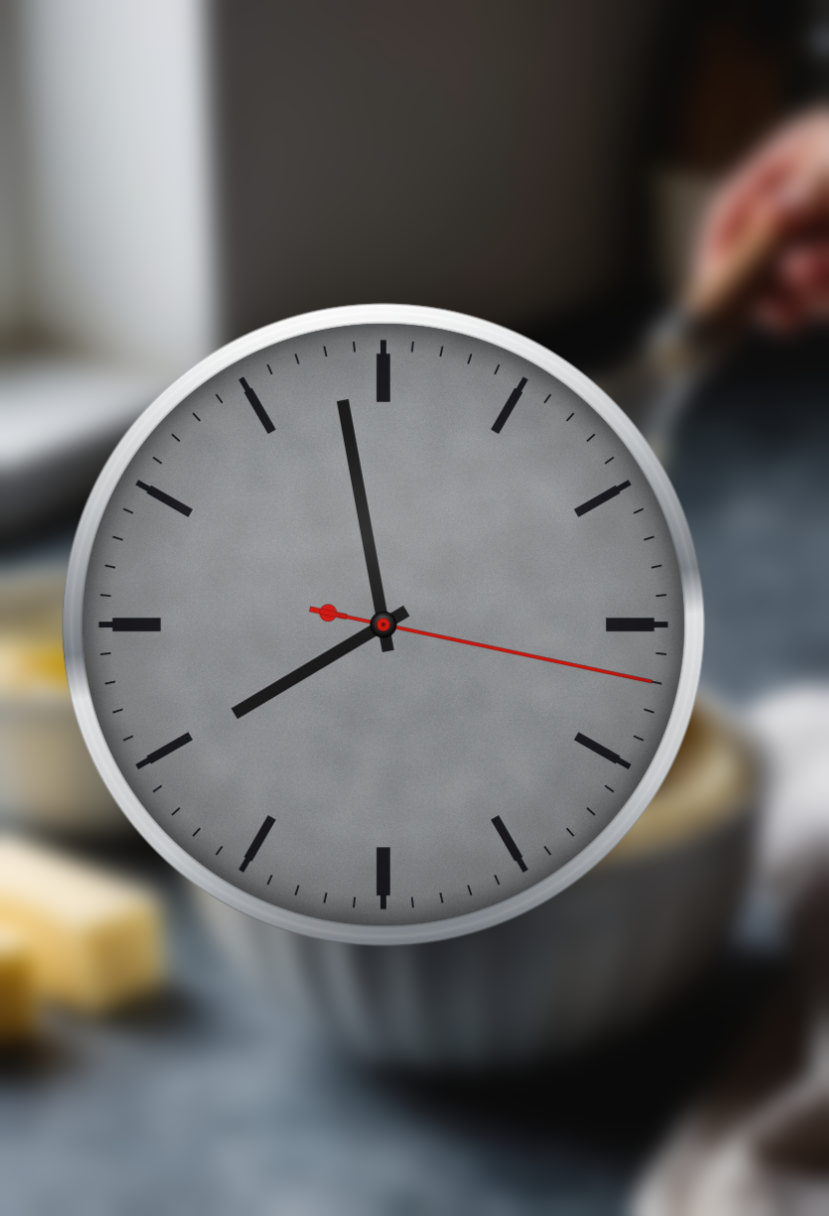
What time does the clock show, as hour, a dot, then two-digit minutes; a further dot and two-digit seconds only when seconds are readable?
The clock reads 7.58.17
